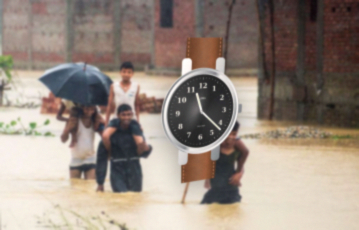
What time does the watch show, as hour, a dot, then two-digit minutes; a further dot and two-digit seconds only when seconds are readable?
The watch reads 11.22
